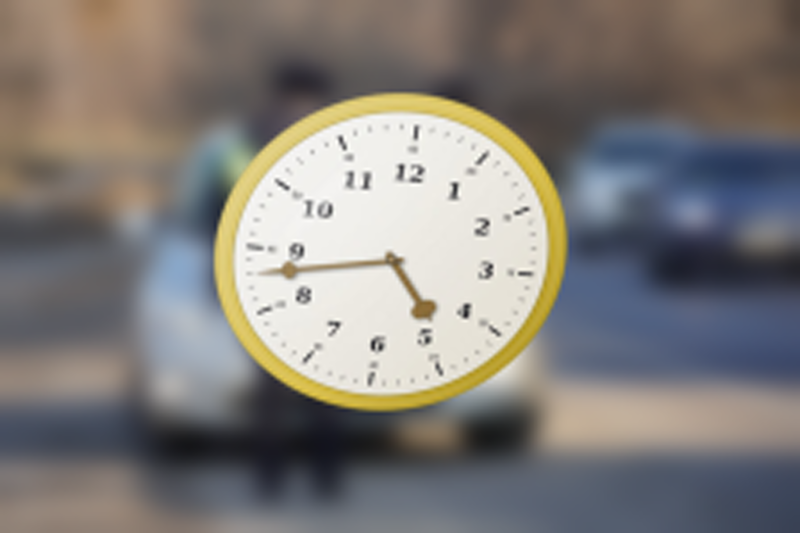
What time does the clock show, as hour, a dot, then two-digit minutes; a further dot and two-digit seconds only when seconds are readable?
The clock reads 4.43
